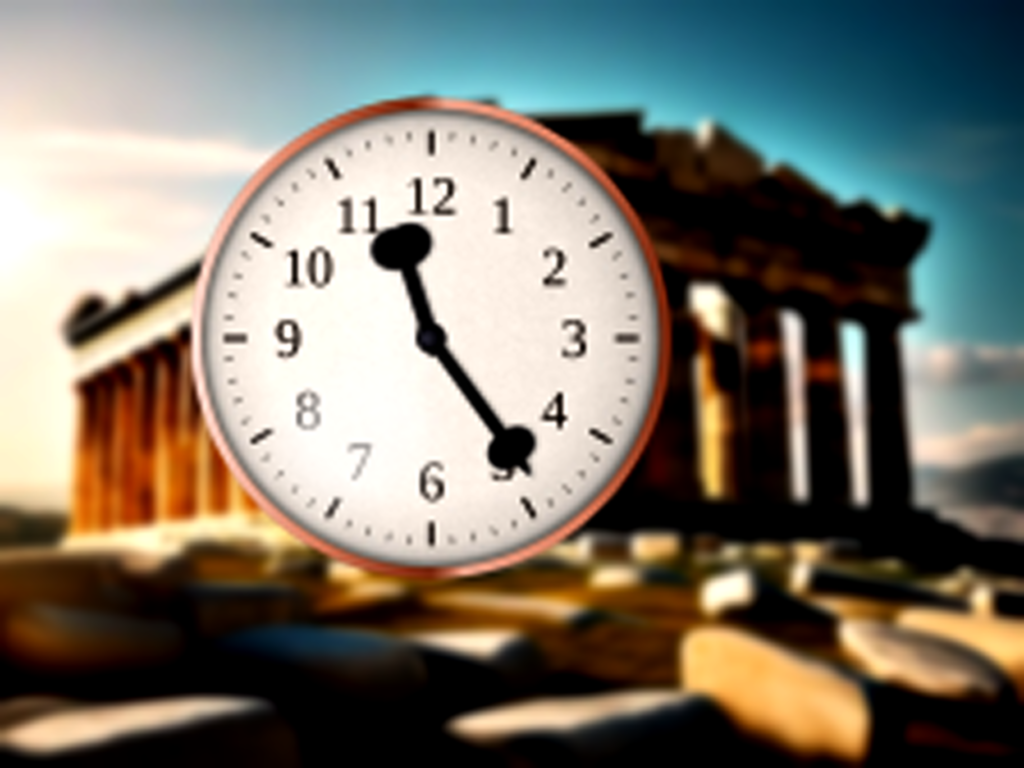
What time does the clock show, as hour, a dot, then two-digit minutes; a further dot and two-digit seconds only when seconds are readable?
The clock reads 11.24
